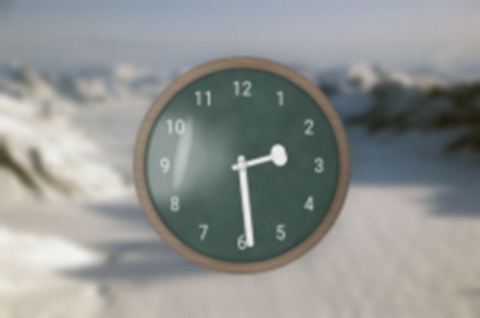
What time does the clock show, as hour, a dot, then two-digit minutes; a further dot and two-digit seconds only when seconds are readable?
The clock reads 2.29
